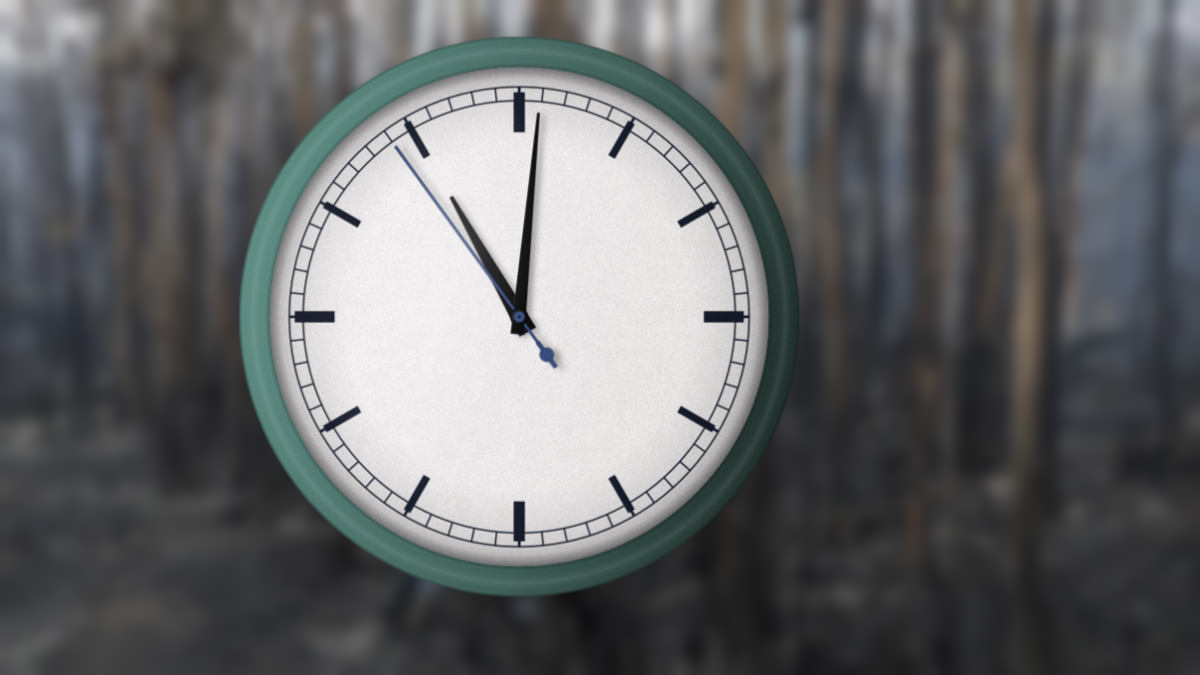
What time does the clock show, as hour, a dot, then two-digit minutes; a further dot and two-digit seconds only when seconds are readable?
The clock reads 11.00.54
